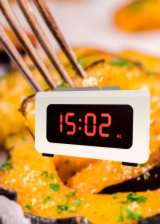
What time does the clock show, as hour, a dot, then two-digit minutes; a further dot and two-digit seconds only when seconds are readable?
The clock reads 15.02
